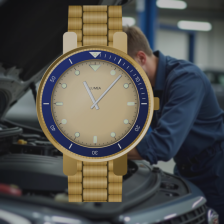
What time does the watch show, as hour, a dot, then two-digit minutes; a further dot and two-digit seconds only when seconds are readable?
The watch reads 11.07
